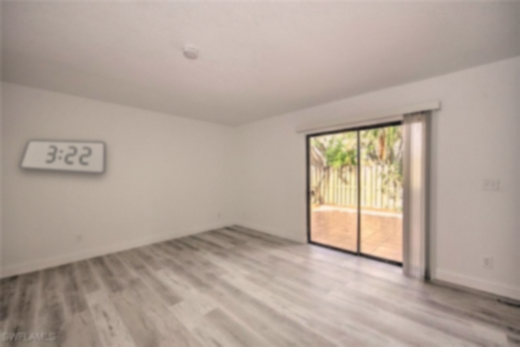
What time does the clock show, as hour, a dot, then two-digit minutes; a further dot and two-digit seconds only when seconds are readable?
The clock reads 3.22
